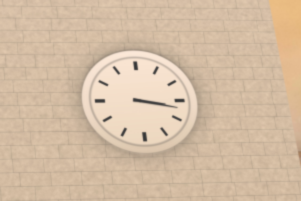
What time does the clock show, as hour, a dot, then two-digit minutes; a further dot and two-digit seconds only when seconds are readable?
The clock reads 3.17
